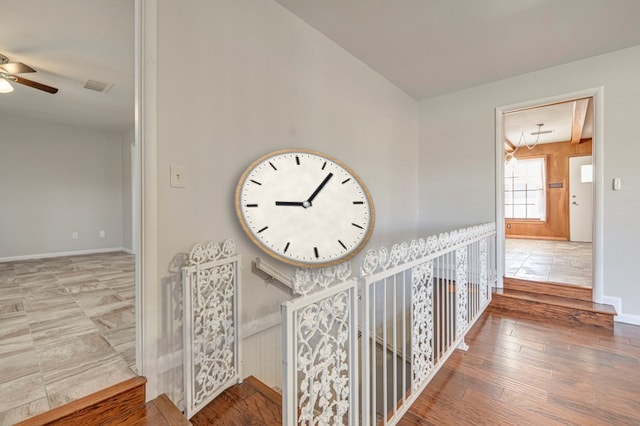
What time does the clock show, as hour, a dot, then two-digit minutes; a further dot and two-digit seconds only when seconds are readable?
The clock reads 9.07
